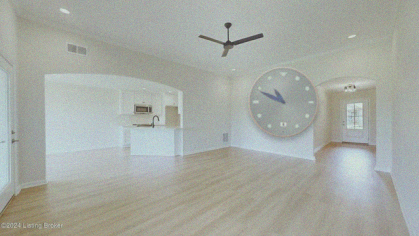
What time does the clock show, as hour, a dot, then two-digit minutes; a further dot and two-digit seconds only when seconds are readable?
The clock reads 10.49
